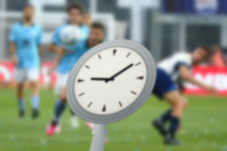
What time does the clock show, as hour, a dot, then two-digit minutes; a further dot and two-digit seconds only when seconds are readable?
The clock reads 9.09
